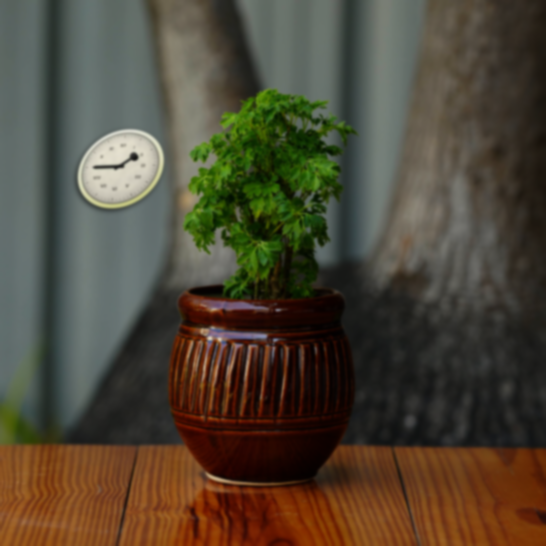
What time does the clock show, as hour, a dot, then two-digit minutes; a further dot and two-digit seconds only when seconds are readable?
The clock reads 1.45
